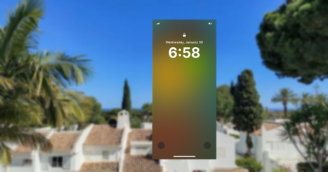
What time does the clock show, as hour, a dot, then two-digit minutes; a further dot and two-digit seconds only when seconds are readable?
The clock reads 6.58
